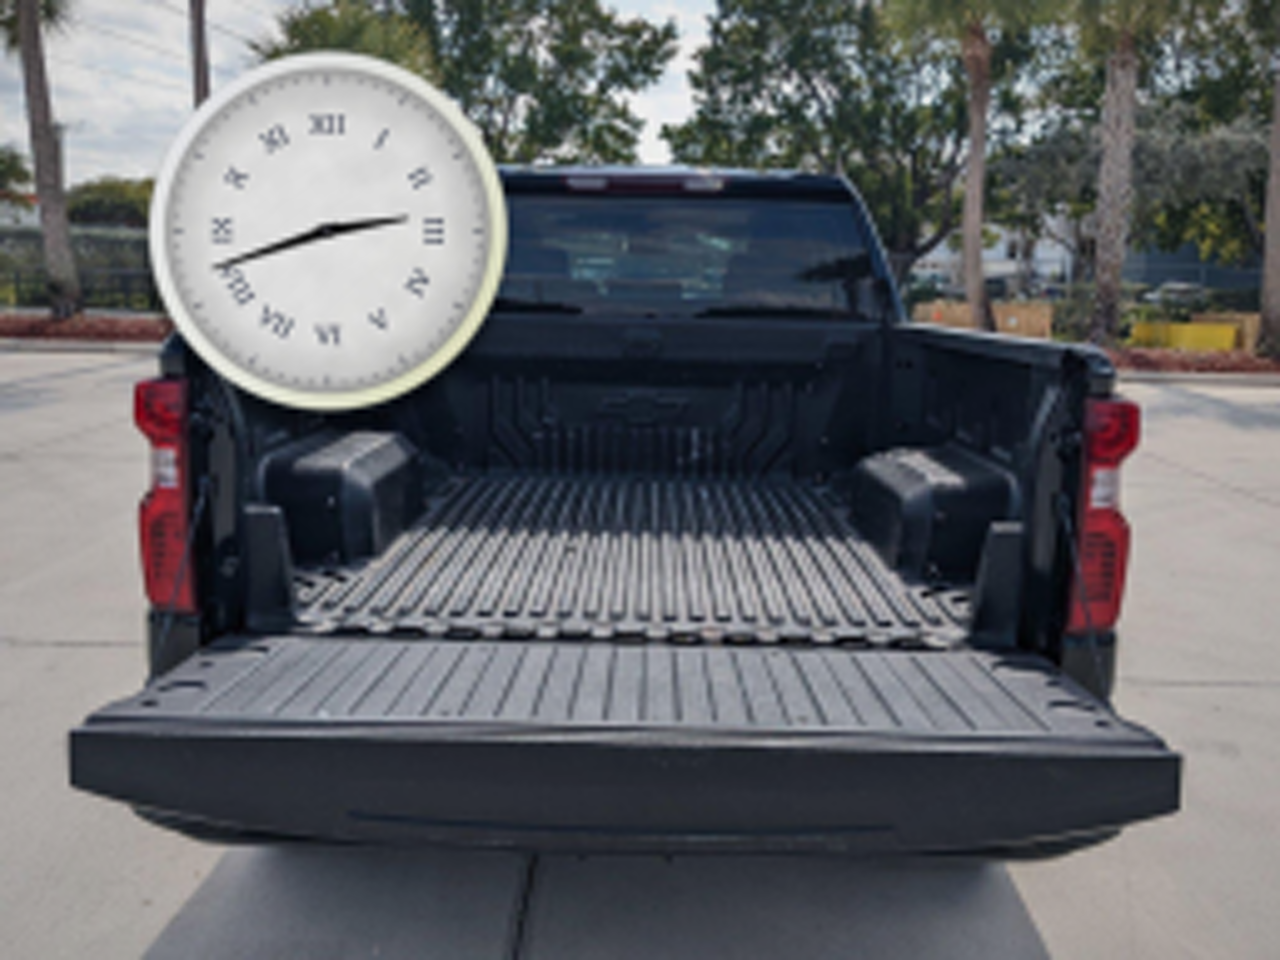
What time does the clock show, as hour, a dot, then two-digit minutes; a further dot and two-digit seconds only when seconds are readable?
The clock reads 2.42
